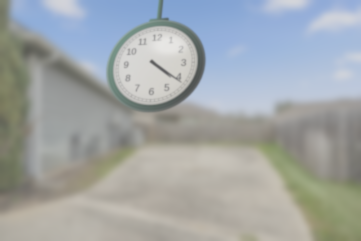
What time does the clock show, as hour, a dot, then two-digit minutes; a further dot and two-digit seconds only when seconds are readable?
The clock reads 4.21
